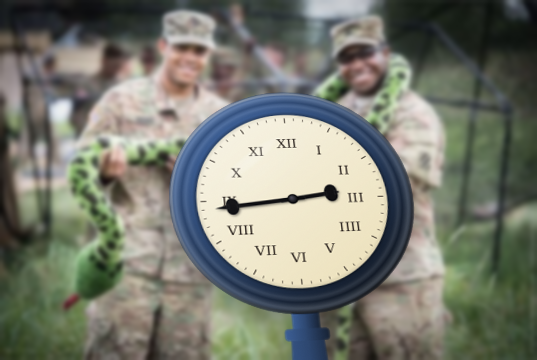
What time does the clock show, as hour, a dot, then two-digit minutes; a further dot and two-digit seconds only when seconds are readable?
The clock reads 2.44
